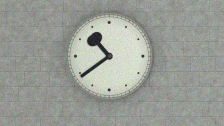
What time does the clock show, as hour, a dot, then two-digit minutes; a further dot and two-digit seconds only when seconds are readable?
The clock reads 10.39
